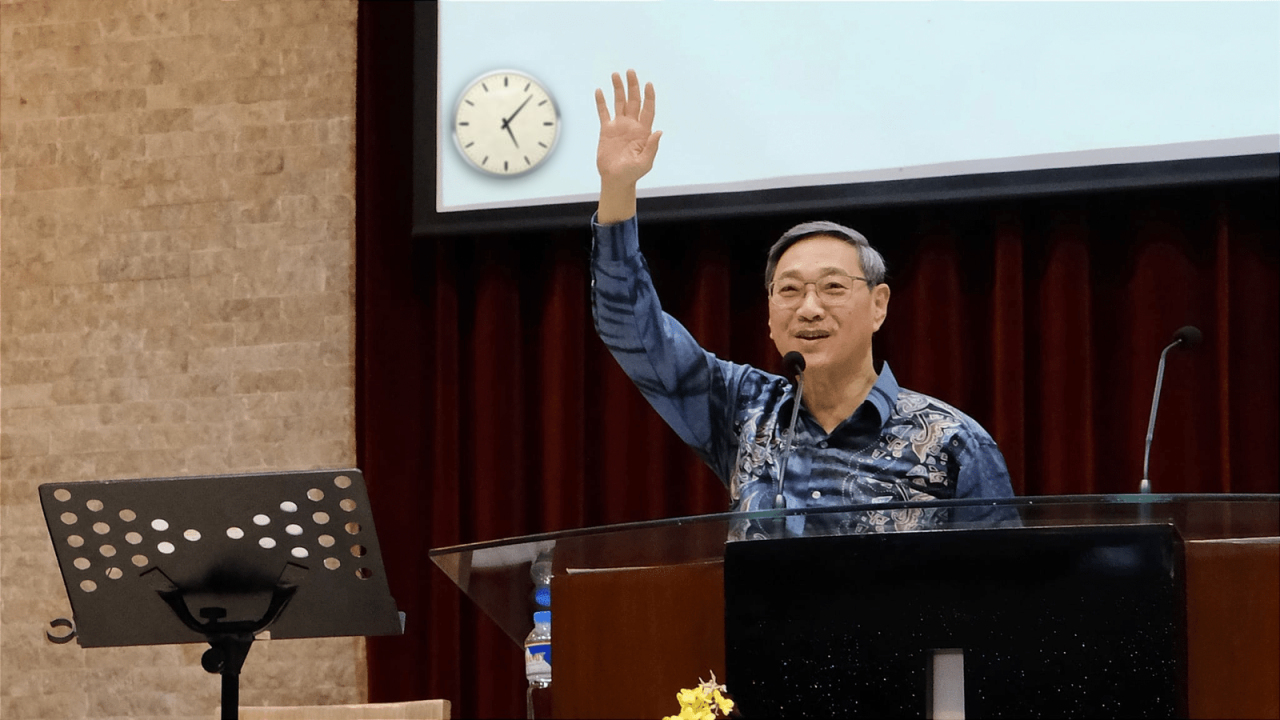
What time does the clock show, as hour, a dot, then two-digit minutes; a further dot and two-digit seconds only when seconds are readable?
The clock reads 5.07
